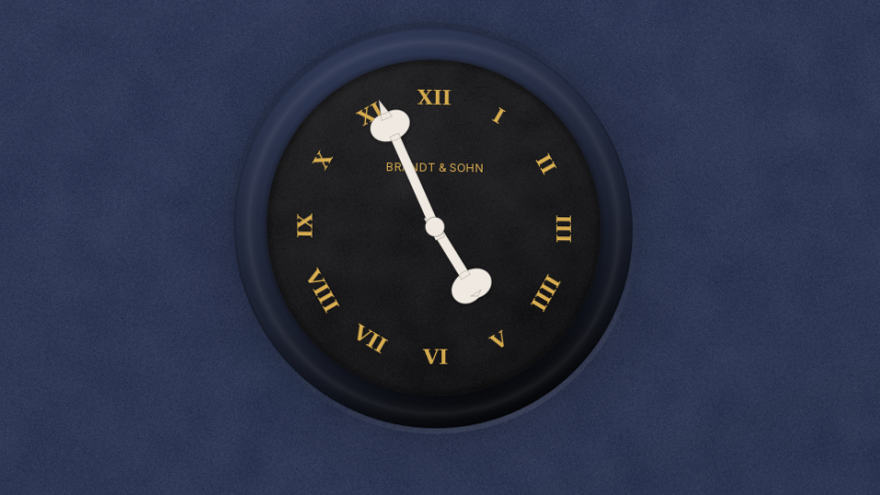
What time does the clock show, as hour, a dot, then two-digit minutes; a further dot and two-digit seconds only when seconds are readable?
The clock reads 4.56
